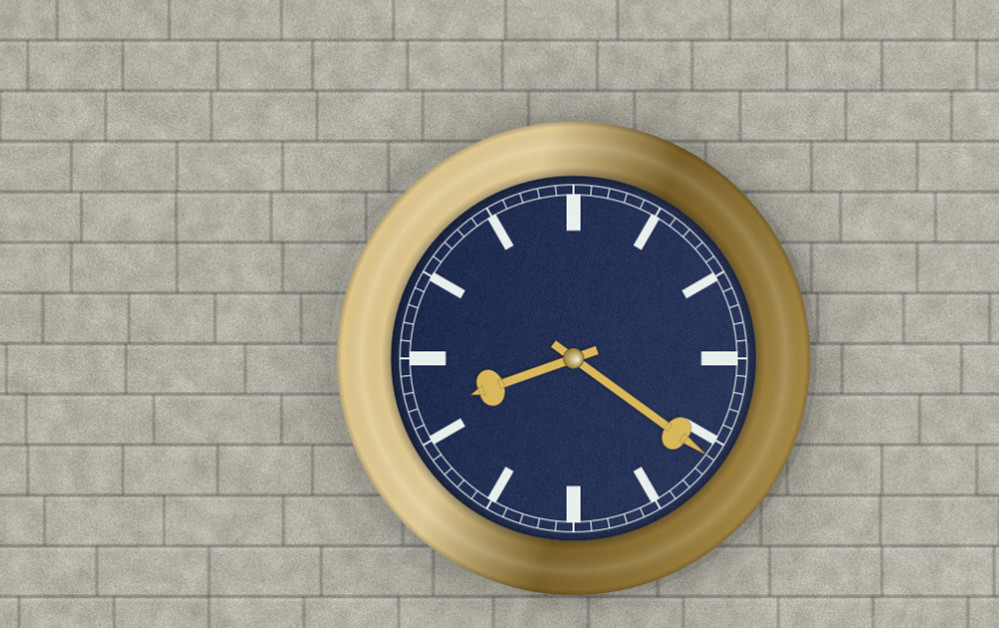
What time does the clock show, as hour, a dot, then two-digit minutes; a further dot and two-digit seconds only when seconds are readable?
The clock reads 8.21
